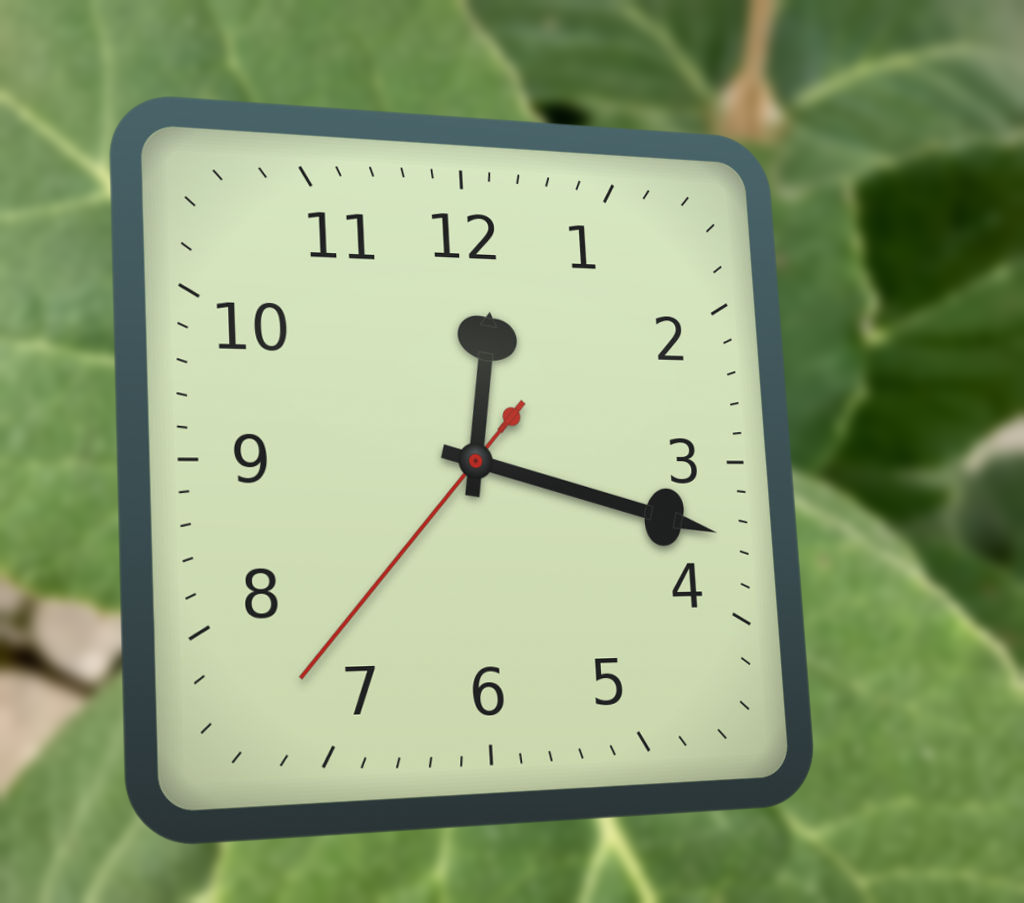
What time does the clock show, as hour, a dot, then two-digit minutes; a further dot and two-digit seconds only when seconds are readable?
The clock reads 12.17.37
